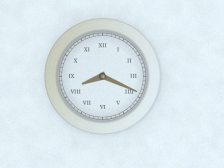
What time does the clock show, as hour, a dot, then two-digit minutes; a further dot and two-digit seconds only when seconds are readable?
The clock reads 8.19
